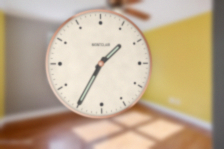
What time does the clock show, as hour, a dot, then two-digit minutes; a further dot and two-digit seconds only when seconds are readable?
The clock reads 1.35
